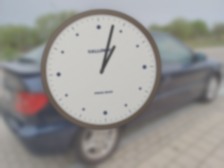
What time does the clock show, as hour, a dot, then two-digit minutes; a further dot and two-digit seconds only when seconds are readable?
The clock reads 1.03
